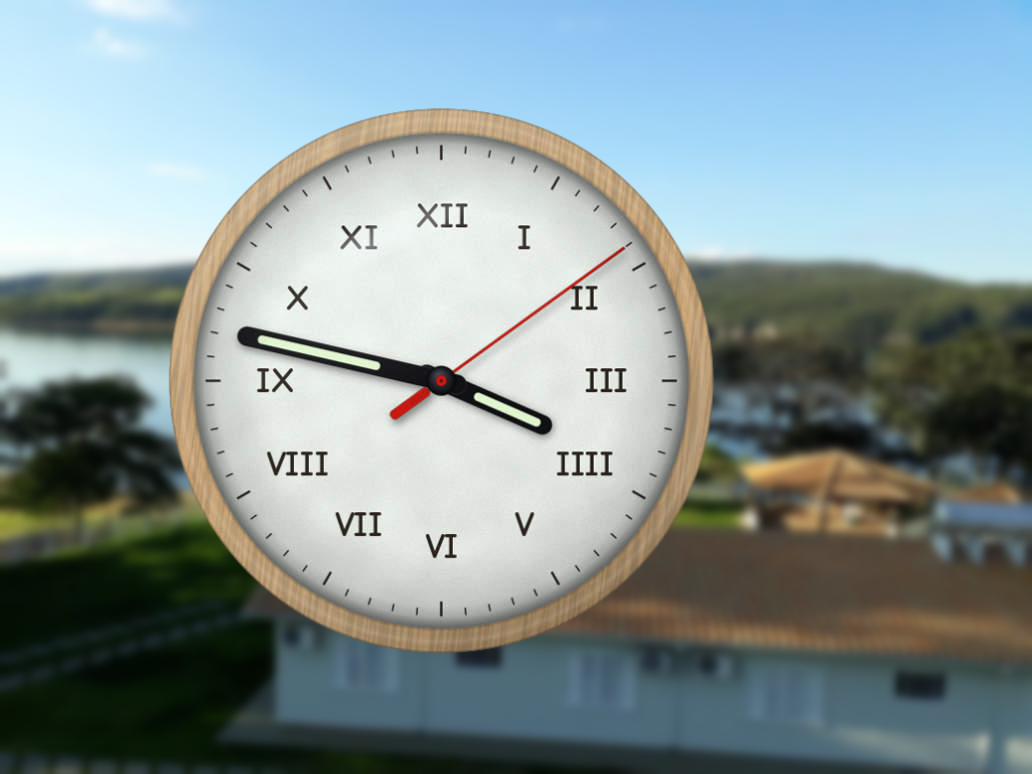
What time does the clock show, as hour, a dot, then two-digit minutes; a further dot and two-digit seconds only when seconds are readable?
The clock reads 3.47.09
